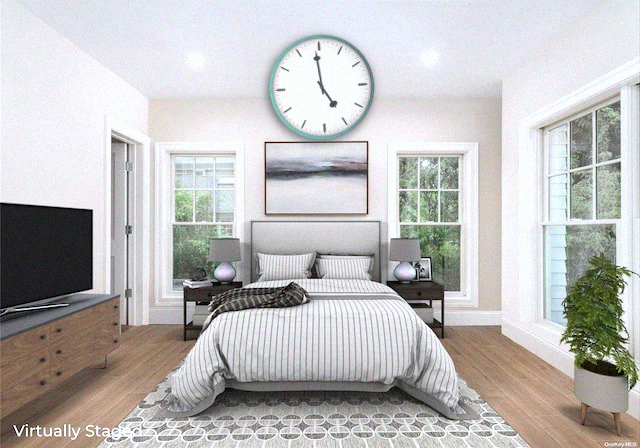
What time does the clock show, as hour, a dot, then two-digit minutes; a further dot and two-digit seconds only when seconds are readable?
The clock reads 4.59
